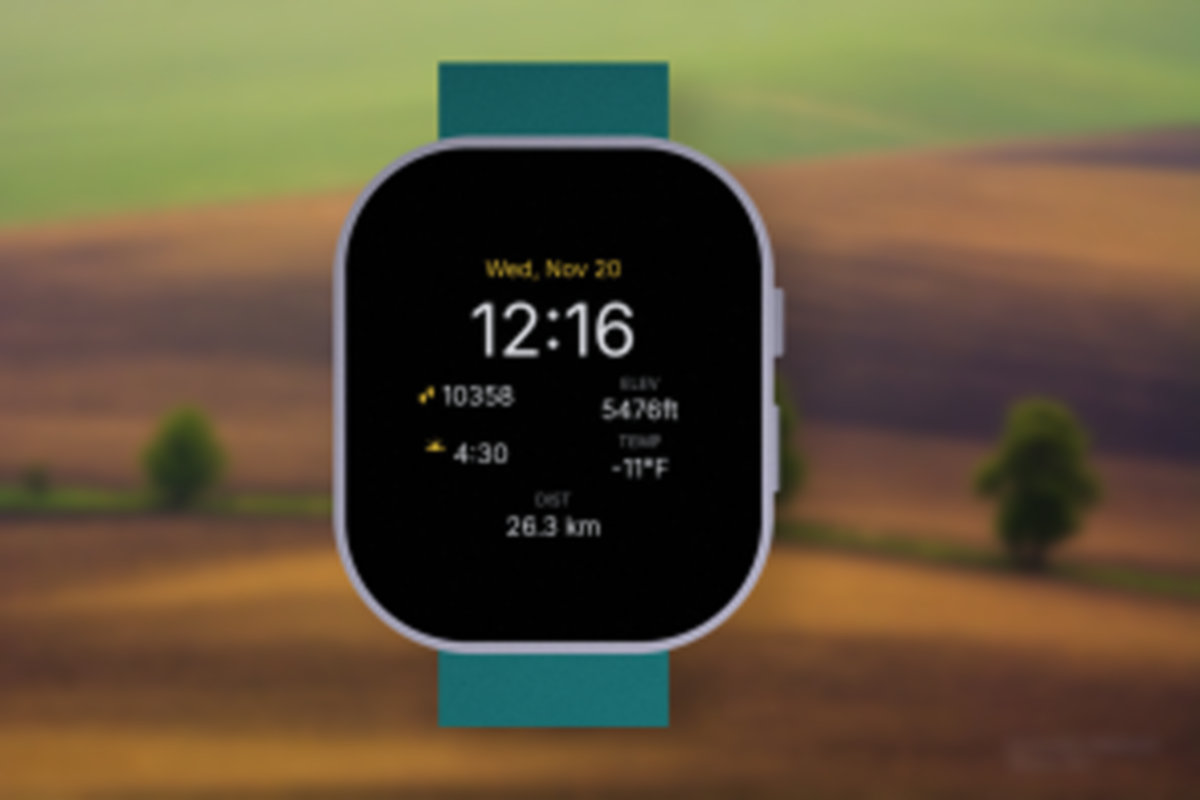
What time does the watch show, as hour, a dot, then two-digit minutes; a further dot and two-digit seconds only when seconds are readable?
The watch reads 12.16
